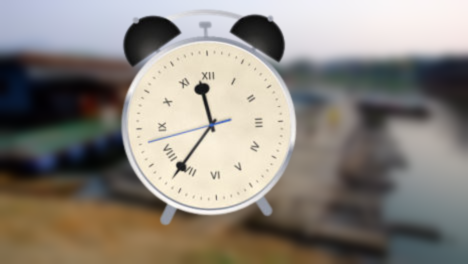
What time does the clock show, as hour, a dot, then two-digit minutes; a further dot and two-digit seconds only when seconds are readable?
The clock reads 11.36.43
